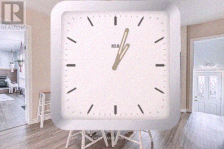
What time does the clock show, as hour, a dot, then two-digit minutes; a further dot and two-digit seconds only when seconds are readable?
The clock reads 1.03
